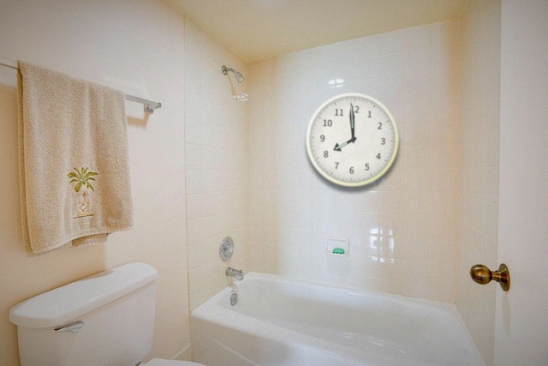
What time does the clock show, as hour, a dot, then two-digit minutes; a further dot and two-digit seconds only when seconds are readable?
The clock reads 7.59
